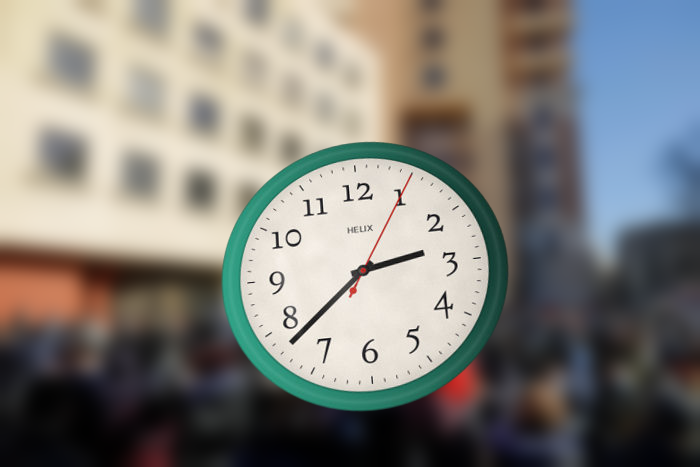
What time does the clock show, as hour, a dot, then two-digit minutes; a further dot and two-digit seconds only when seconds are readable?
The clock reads 2.38.05
